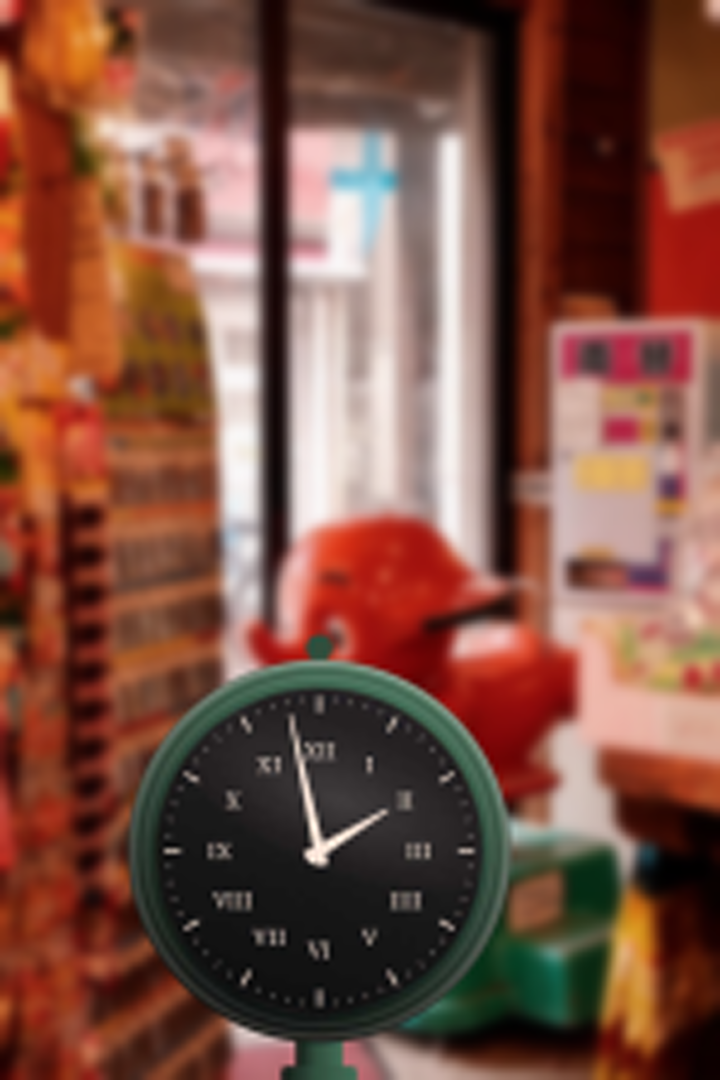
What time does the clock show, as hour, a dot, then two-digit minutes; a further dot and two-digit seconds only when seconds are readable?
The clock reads 1.58
